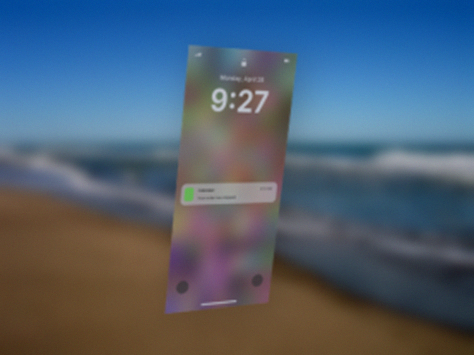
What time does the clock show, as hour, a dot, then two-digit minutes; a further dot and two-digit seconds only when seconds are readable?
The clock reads 9.27
